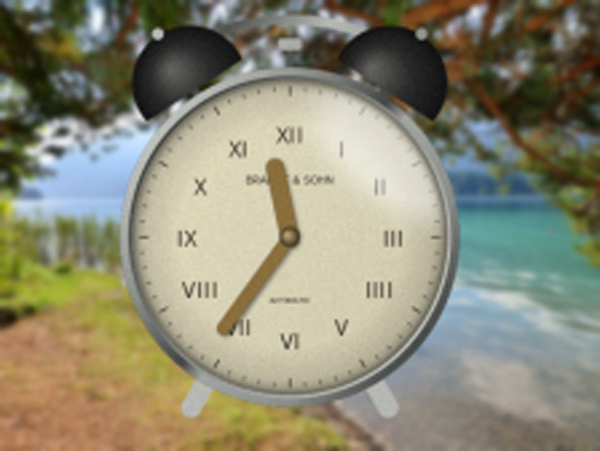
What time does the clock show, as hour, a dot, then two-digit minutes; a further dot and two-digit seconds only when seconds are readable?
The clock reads 11.36
